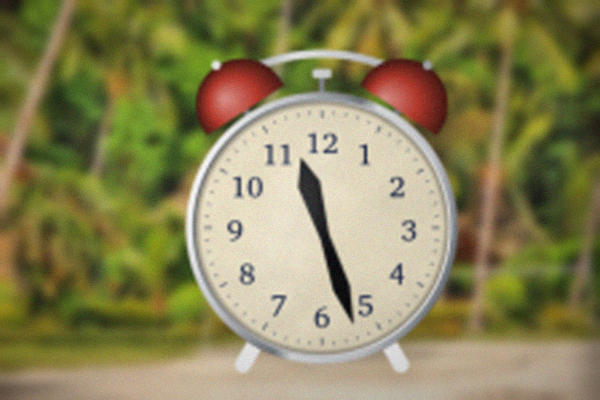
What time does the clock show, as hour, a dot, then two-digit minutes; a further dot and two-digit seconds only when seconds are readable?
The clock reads 11.27
